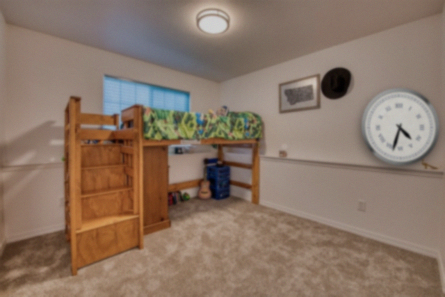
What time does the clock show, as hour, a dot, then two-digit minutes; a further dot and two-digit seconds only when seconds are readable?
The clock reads 4.33
